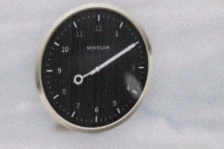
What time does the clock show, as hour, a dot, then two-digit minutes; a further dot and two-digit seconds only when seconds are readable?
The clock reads 8.10
